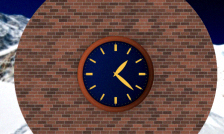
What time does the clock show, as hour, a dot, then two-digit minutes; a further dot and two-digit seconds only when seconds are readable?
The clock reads 1.22
